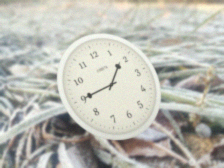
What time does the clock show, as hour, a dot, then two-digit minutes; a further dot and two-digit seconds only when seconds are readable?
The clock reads 1.45
